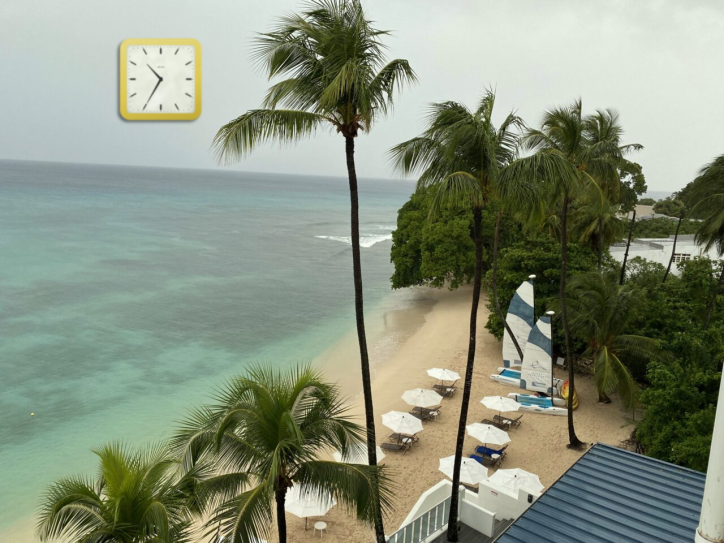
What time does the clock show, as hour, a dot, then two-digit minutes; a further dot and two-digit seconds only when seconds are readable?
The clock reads 10.35
